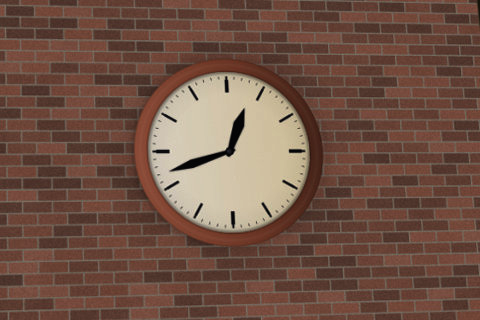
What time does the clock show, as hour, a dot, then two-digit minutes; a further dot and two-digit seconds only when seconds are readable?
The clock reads 12.42
